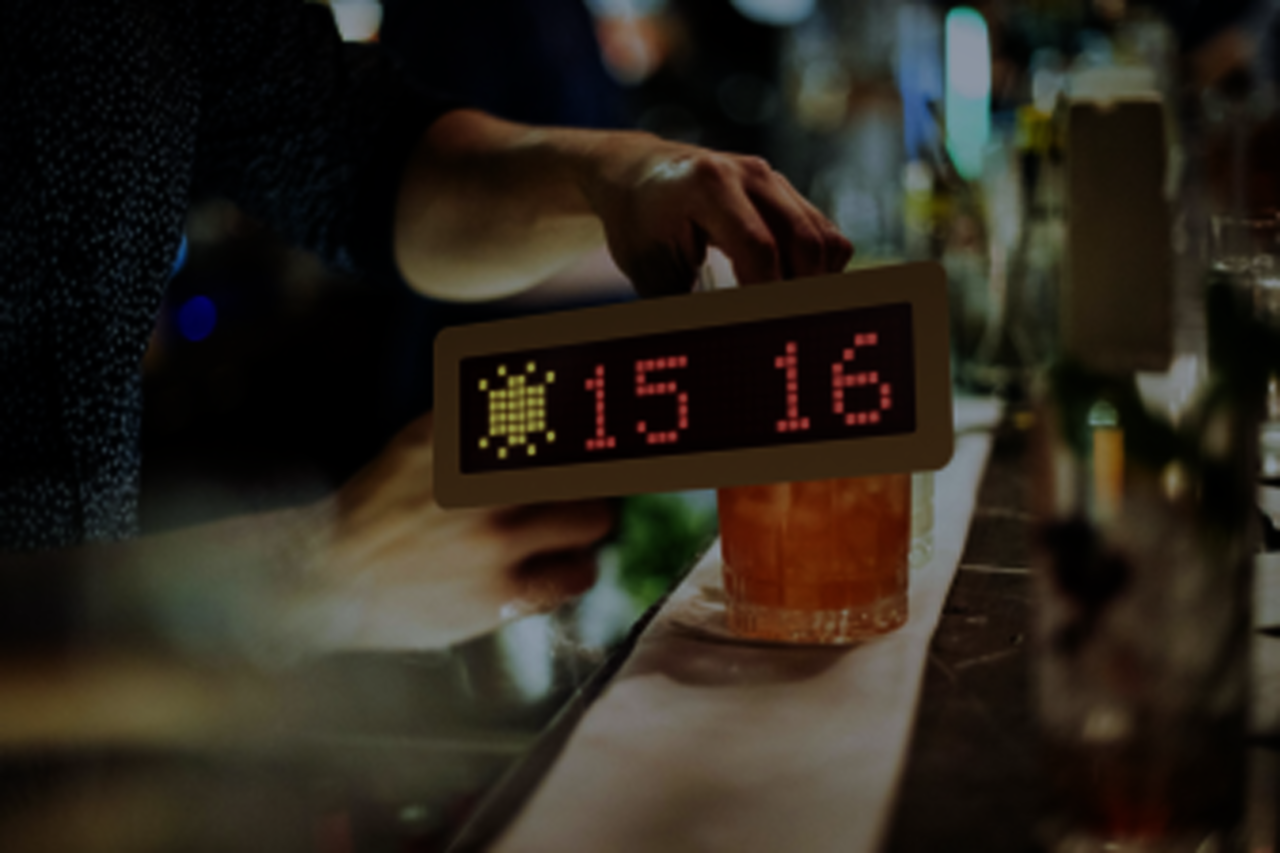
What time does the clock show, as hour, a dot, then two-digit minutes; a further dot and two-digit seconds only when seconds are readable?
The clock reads 15.16
